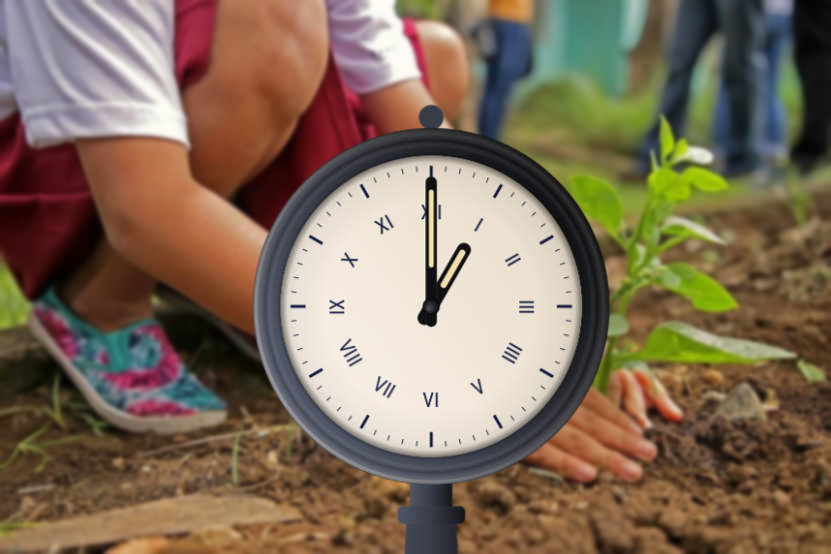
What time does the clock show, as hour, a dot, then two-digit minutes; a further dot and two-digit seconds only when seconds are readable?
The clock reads 1.00
